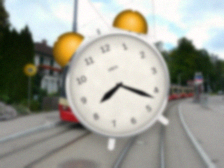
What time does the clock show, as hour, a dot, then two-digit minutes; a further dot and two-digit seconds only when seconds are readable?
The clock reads 8.22
